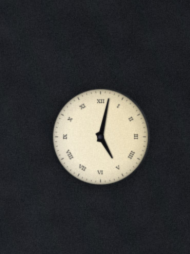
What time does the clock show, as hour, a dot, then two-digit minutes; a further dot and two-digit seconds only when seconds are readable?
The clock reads 5.02
